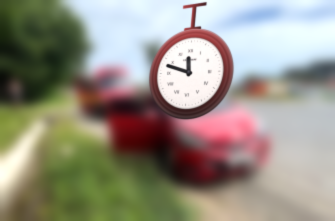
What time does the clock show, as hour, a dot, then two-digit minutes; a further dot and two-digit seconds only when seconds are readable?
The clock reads 11.48
